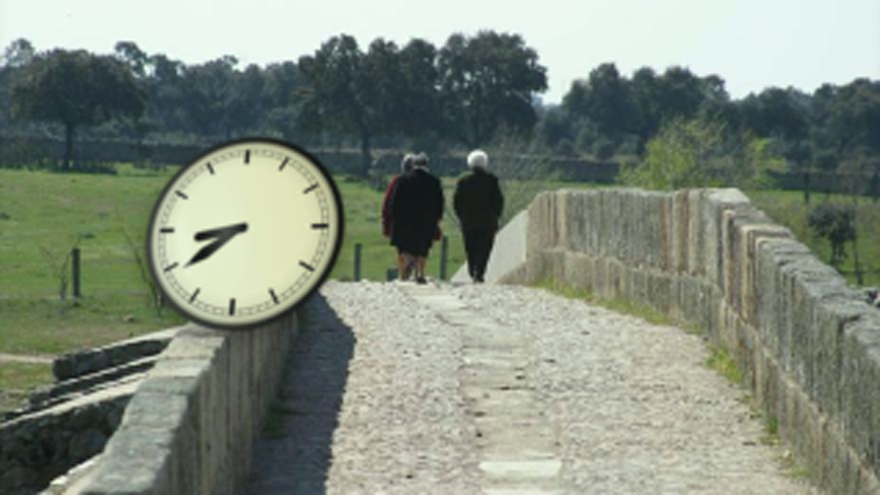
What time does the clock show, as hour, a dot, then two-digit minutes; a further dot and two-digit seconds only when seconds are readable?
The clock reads 8.39
